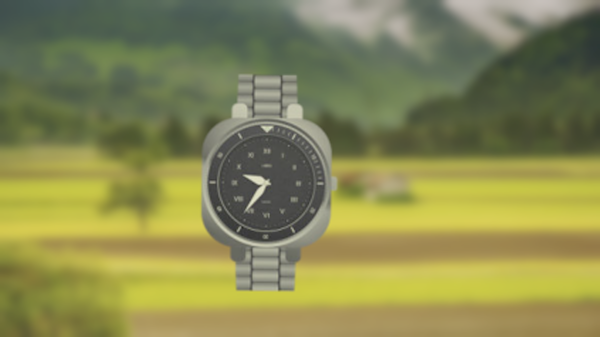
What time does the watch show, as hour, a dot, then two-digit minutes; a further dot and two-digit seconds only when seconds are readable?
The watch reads 9.36
